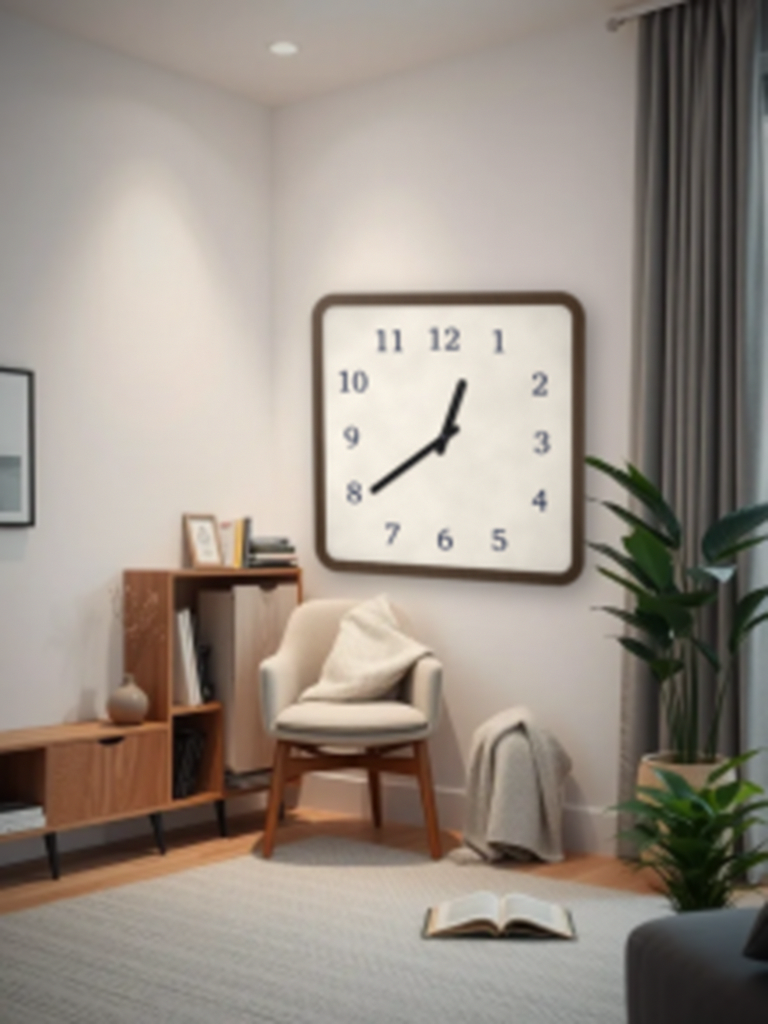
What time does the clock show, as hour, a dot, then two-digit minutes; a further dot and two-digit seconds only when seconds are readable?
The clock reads 12.39
